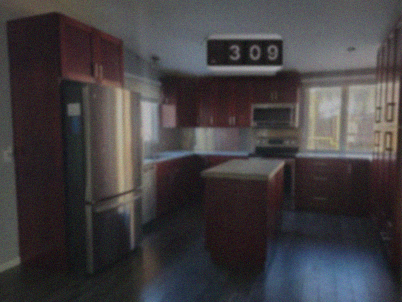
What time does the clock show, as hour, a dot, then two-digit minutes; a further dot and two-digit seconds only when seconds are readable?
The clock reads 3.09
